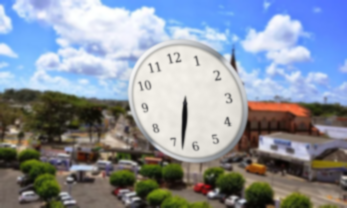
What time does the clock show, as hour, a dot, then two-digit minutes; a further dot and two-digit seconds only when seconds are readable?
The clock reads 6.33
